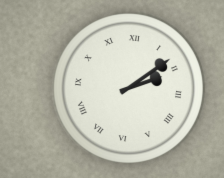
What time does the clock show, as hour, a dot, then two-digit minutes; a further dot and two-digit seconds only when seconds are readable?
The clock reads 2.08
